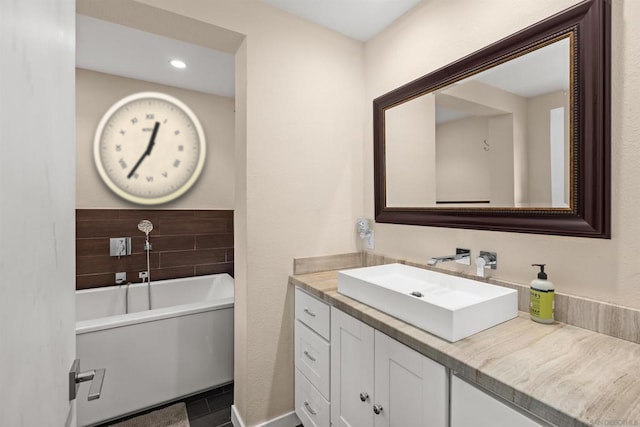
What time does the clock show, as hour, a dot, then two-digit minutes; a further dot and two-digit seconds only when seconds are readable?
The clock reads 12.36
